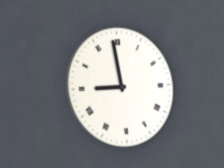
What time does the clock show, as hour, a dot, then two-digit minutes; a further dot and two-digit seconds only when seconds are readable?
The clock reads 8.59
